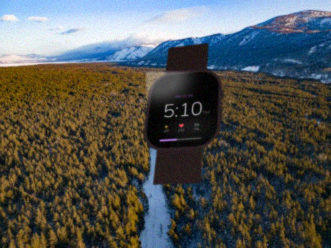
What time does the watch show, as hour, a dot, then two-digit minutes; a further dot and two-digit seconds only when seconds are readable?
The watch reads 5.10
